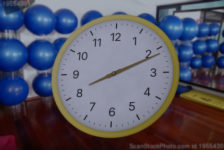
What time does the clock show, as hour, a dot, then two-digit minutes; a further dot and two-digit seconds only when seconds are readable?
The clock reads 8.11
